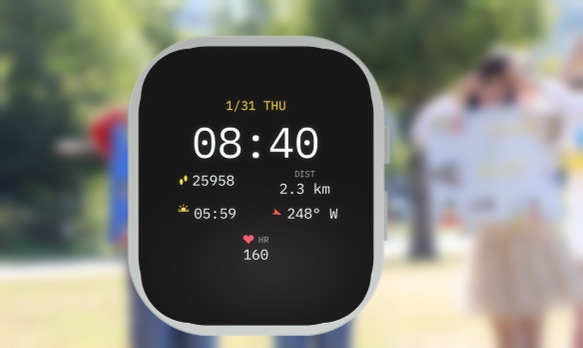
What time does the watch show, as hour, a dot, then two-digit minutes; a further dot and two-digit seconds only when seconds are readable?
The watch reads 8.40
